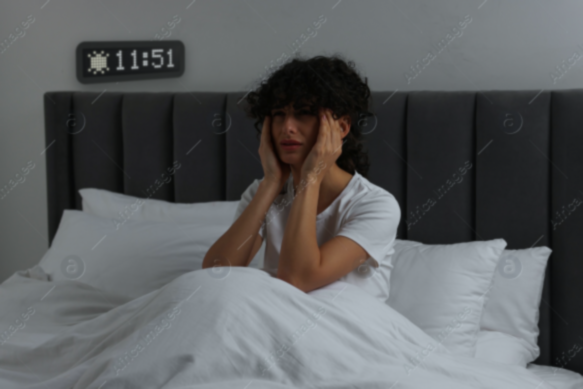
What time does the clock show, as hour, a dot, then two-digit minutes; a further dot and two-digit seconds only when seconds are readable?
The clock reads 11.51
